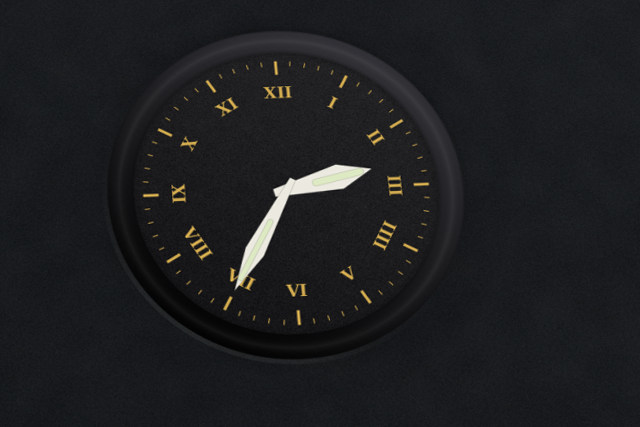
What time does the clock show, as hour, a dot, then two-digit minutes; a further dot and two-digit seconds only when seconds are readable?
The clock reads 2.35
